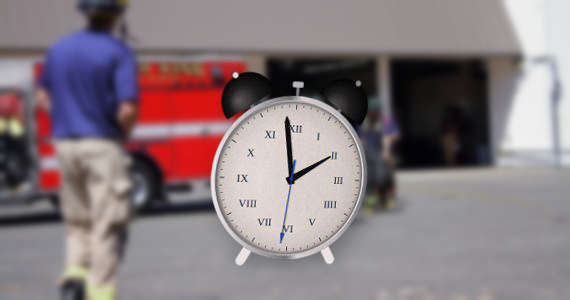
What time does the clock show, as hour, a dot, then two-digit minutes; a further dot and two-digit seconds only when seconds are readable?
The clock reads 1.58.31
